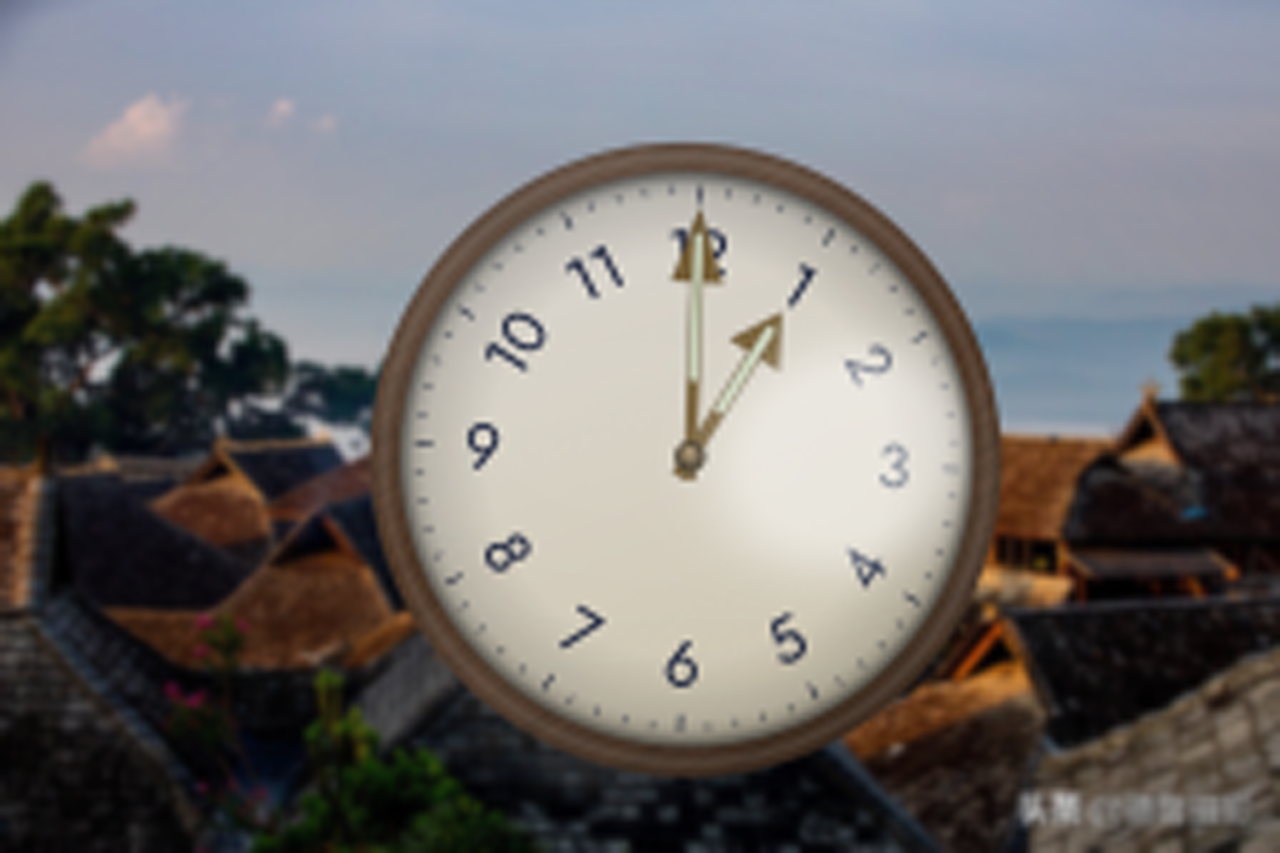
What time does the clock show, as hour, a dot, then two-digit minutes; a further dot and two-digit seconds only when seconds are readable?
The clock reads 1.00
